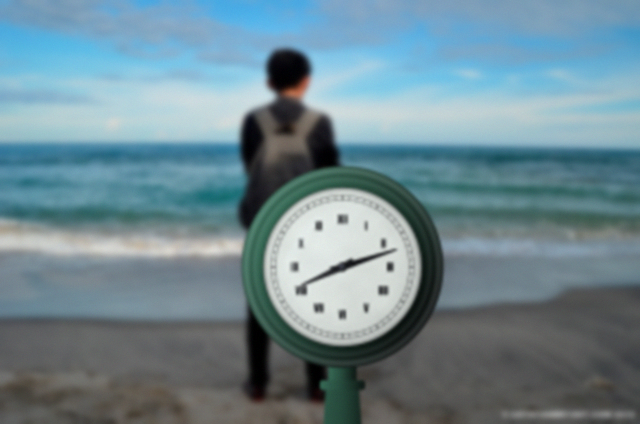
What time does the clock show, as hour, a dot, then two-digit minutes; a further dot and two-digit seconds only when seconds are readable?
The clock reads 8.12
